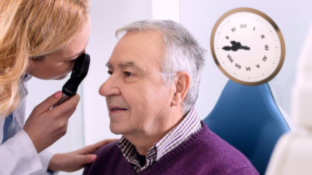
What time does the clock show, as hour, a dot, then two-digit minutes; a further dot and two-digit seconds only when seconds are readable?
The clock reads 9.45
